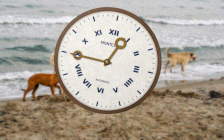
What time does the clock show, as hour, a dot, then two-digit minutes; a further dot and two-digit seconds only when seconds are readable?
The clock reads 12.45
